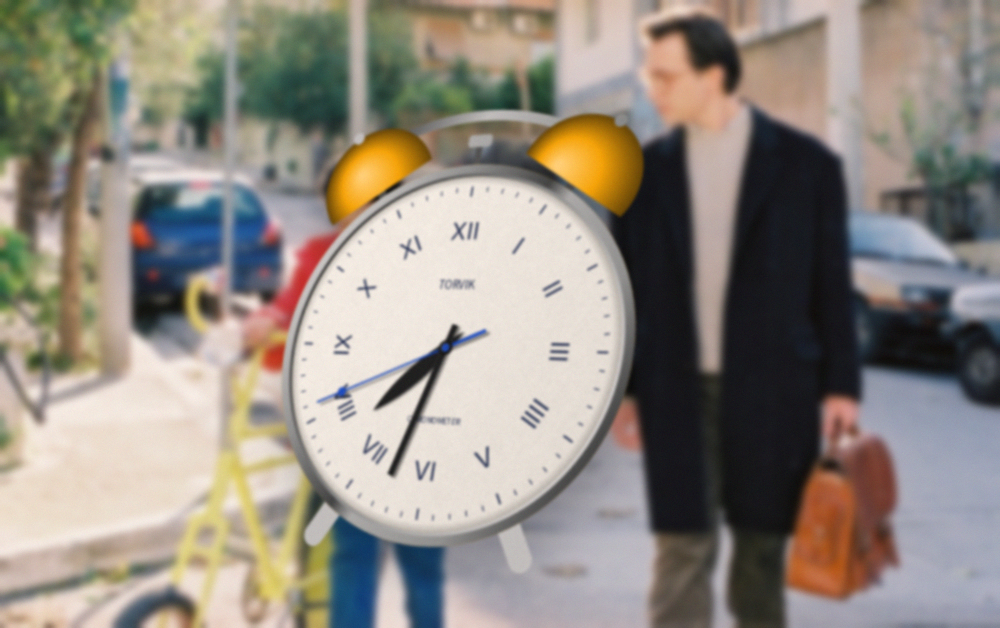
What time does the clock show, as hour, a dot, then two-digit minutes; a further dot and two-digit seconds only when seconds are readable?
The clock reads 7.32.41
